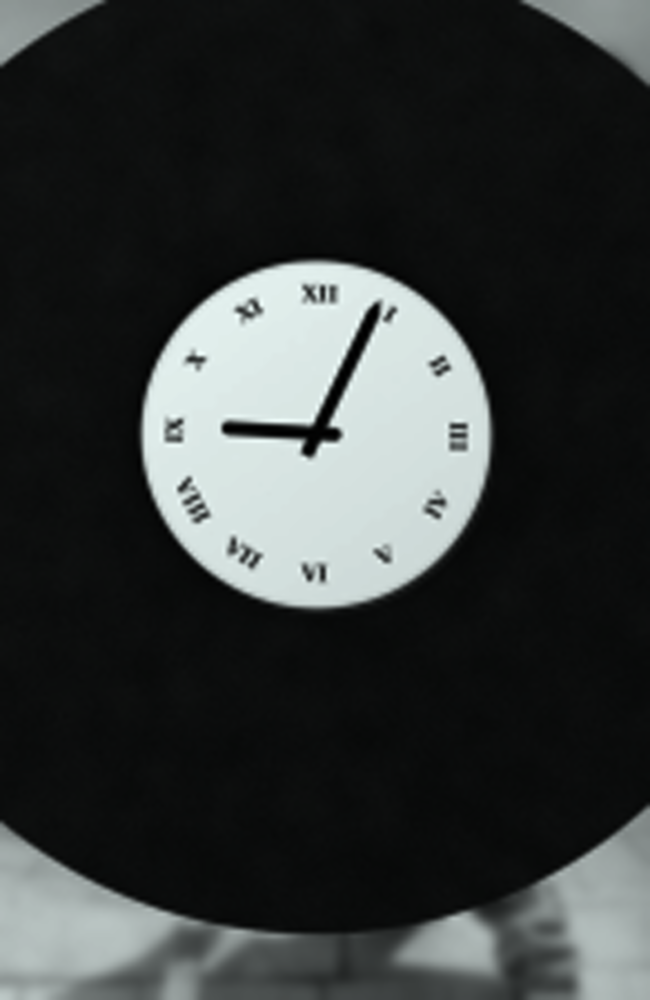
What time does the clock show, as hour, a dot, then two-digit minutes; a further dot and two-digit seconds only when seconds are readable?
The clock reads 9.04
